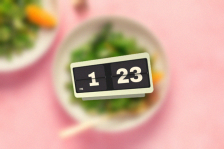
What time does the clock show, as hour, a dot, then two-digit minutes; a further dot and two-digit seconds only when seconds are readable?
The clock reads 1.23
